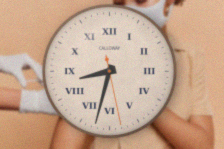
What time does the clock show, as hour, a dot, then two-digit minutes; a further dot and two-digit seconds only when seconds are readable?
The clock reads 8.32.28
